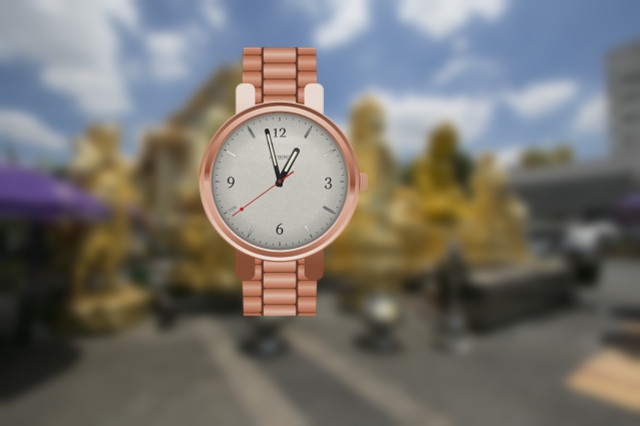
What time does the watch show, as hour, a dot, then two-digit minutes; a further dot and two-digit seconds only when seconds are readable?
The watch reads 12.57.39
